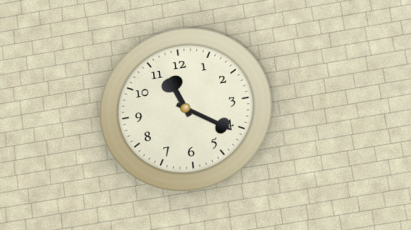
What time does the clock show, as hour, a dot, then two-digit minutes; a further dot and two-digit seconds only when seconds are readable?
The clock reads 11.21
